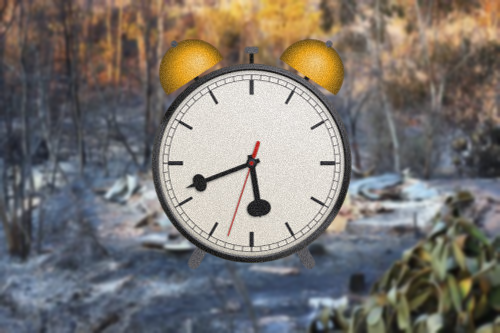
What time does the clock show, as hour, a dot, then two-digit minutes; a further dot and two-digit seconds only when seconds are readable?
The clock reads 5.41.33
